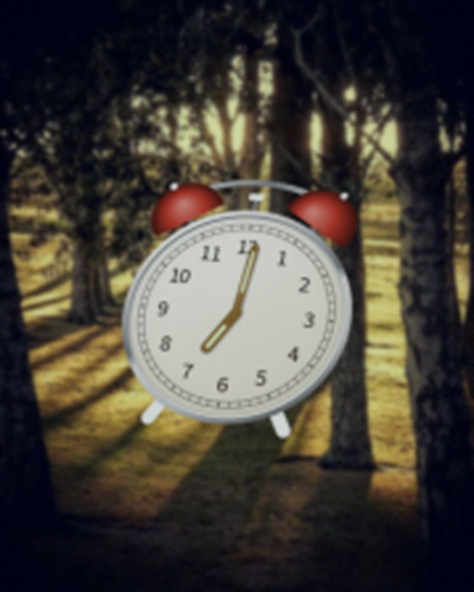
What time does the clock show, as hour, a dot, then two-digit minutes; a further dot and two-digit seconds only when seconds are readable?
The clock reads 7.01
